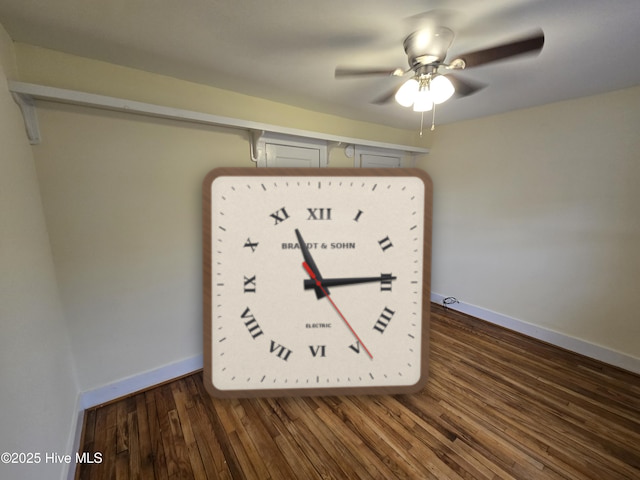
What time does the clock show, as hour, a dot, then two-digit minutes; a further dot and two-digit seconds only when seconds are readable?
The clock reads 11.14.24
